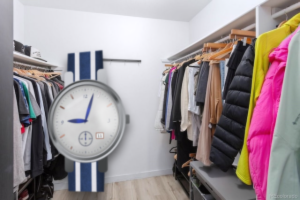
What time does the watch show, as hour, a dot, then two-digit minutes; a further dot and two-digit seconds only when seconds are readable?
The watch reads 9.03
